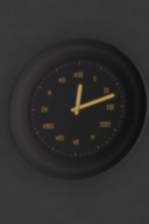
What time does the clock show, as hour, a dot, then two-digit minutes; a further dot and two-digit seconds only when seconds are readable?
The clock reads 12.12
